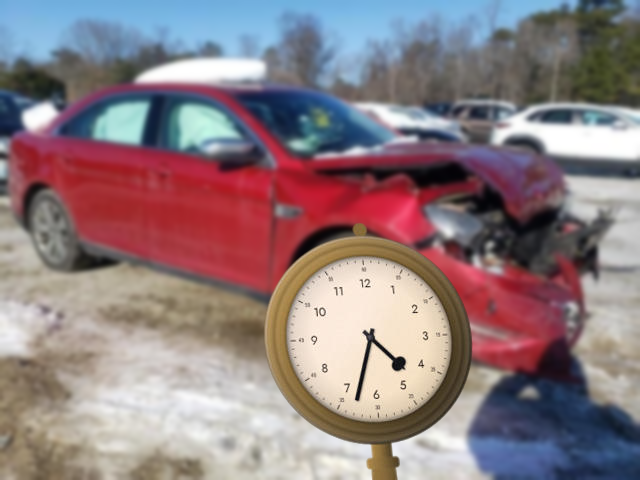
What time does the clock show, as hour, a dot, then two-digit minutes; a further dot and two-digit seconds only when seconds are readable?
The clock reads 4.33
